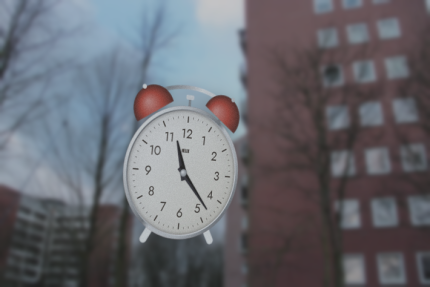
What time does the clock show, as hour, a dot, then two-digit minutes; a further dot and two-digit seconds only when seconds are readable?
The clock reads 11.23
